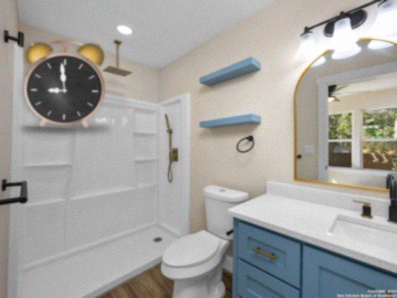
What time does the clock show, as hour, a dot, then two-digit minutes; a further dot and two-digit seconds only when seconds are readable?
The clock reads 8.59
